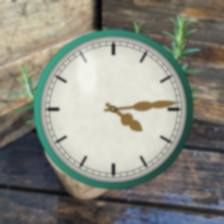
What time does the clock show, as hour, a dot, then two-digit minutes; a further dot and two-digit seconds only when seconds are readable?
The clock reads 4.14
